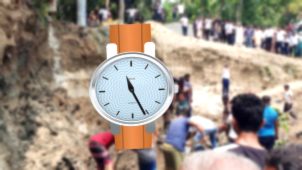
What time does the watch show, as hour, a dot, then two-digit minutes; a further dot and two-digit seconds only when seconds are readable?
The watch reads 11.26
